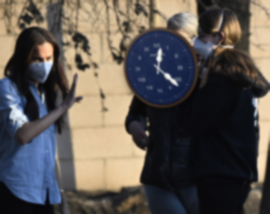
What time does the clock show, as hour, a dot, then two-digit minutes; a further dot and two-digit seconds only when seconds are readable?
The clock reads 12.22
